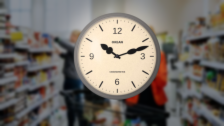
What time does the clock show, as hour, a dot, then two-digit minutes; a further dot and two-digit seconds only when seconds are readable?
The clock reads 10.12
